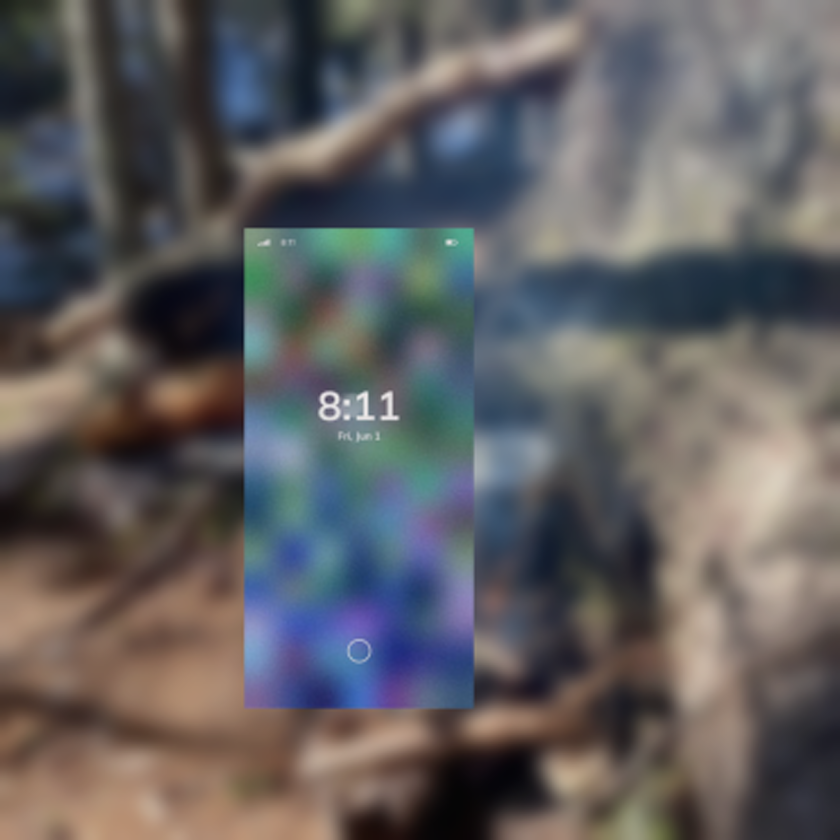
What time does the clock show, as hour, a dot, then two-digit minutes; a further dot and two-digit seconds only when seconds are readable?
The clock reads 8.11
